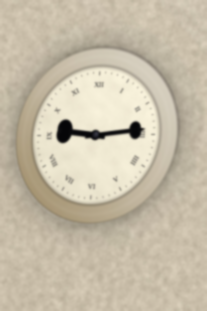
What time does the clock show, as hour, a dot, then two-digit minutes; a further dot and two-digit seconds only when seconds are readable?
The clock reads 9.14
